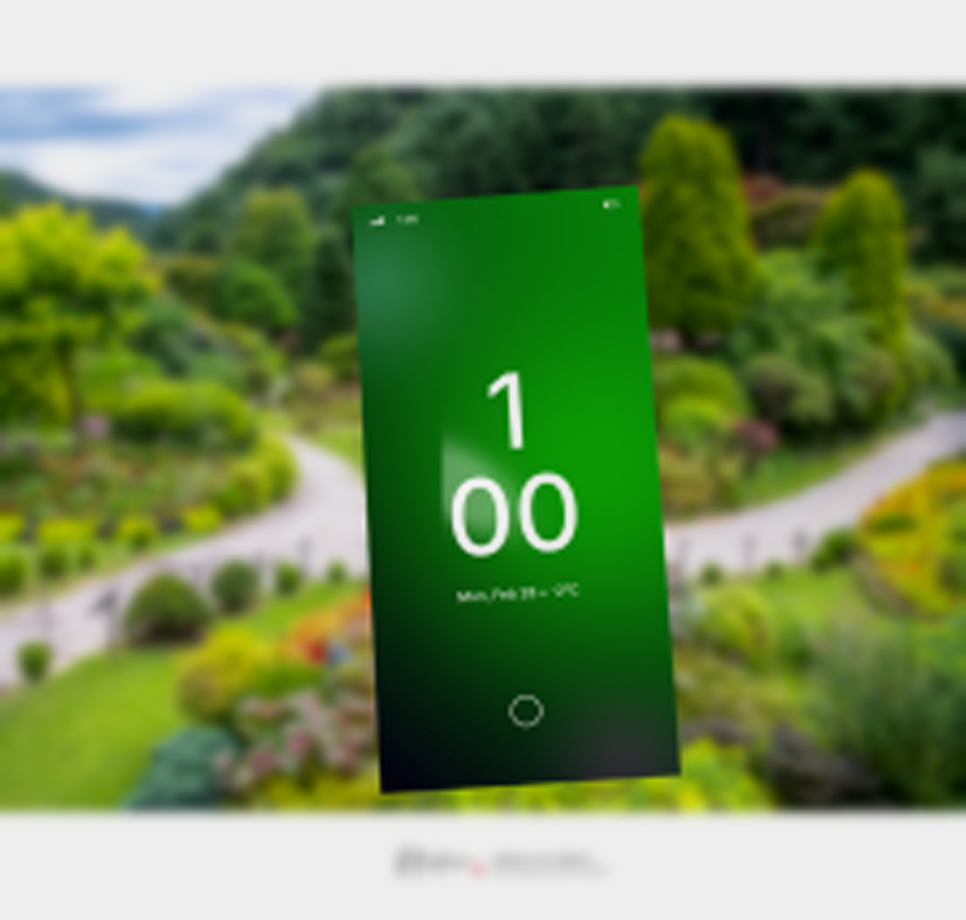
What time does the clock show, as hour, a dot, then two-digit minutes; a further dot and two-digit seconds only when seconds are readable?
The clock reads 1.00
